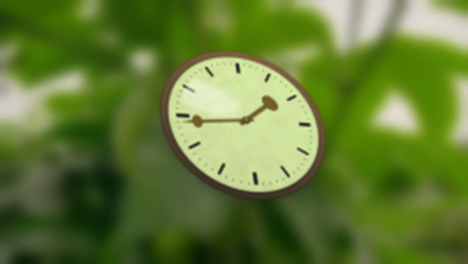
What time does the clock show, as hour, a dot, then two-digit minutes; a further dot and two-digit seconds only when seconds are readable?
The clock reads 1.44
